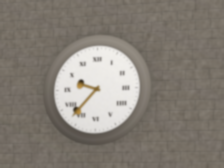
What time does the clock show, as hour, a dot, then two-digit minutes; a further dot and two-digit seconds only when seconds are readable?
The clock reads 9.37
